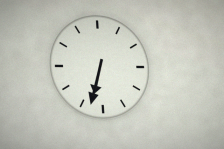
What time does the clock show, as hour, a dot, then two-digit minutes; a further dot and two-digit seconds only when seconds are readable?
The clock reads 6.33
